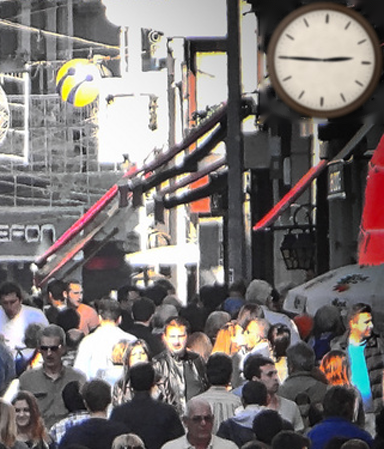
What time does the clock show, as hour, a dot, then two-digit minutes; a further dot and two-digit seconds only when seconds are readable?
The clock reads 2.45
